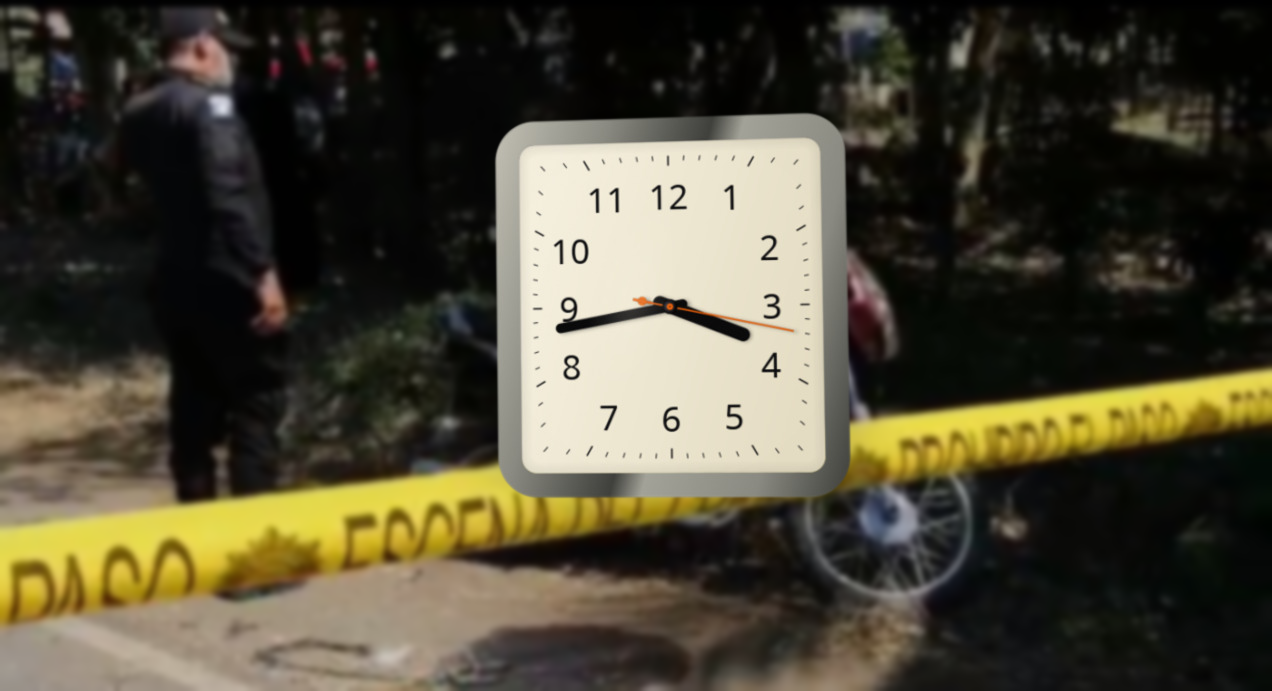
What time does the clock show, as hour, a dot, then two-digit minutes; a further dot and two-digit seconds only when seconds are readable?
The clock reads 3.43.17
